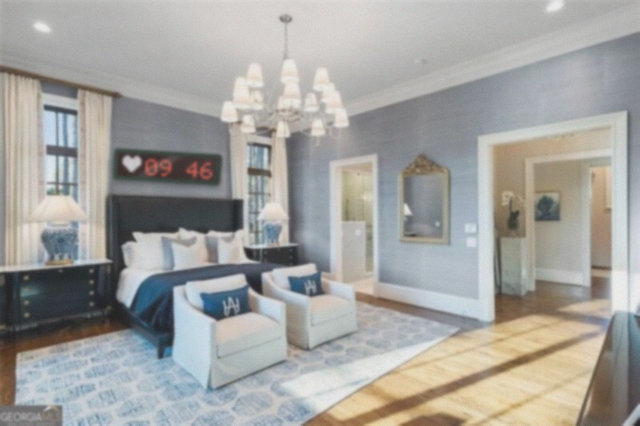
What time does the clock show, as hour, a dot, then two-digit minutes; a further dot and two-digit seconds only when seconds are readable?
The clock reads 9.46
